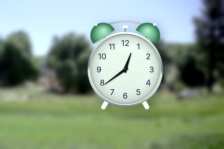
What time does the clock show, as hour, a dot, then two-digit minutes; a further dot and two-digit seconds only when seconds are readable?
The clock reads 12.39
